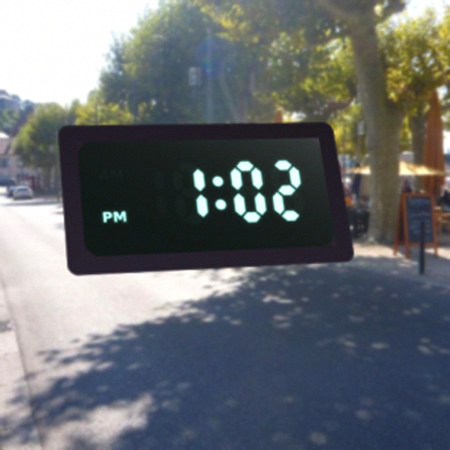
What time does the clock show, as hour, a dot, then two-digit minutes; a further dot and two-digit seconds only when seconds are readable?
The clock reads 1.02
